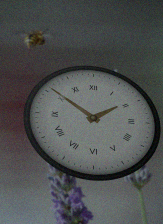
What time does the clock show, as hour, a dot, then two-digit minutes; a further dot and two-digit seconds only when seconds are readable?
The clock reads 1.51
